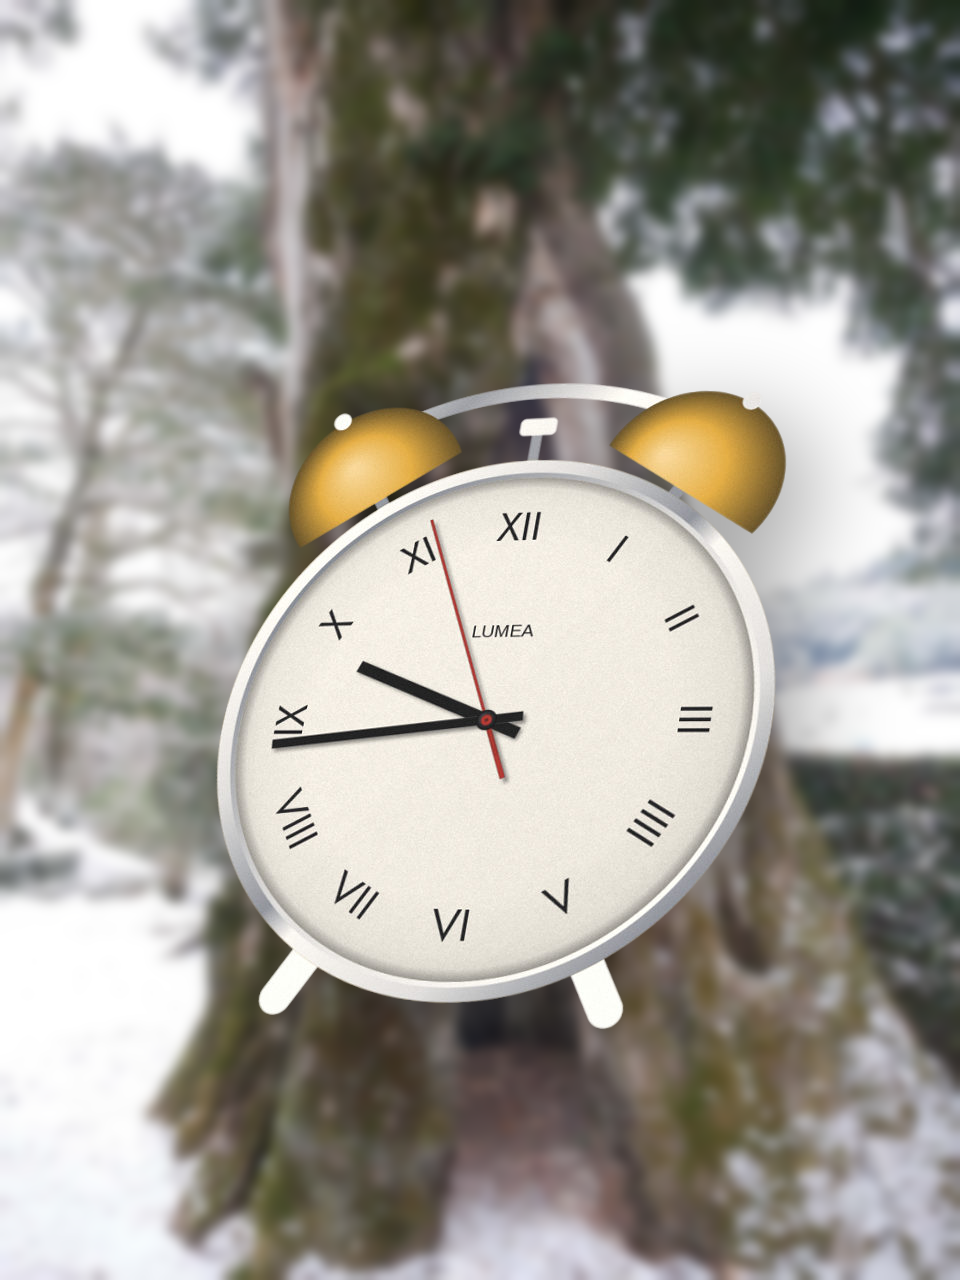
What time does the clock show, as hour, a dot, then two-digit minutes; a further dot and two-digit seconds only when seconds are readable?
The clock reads 9.43.56
